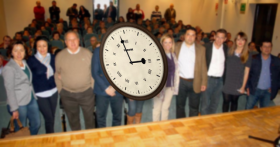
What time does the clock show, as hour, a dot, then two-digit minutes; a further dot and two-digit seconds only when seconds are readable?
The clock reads 2.58
